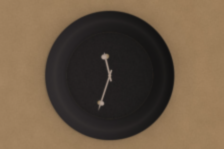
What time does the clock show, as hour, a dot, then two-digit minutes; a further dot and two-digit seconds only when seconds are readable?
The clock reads 11.33
